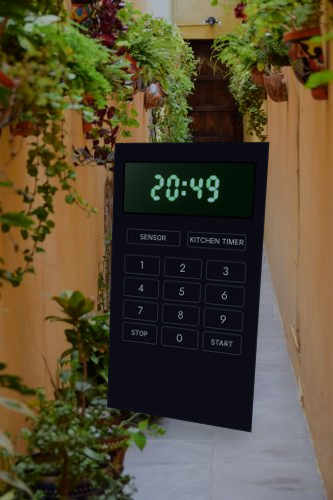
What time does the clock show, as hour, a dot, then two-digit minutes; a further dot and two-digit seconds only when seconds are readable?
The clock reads 20.49
